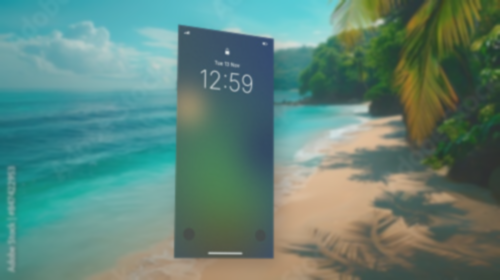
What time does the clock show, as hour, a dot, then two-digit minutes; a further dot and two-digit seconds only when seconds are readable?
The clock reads 12.59
